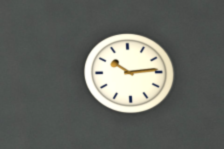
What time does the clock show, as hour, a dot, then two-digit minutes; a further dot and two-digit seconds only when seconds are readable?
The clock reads 10.14
